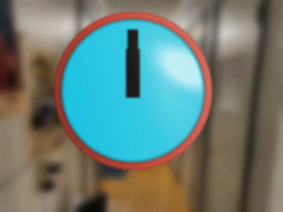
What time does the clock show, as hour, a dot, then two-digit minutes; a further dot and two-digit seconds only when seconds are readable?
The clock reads 12.00
